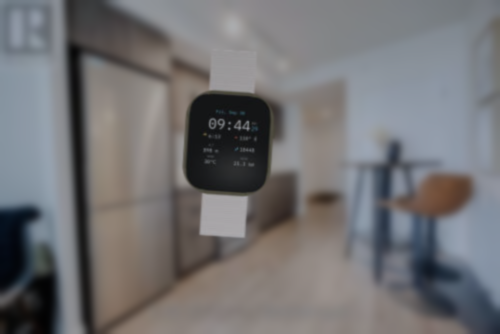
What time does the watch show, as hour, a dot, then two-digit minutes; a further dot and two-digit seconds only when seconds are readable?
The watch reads 9.44
